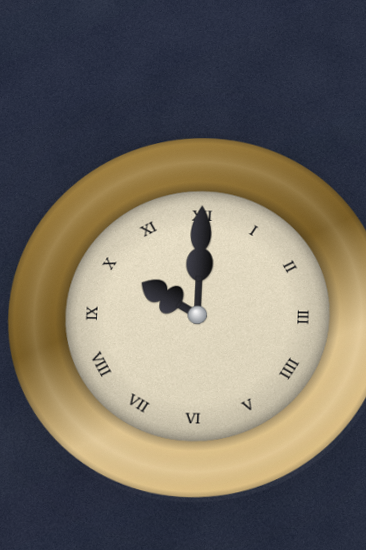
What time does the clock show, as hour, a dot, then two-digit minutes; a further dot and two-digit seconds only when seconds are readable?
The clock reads 10.00
